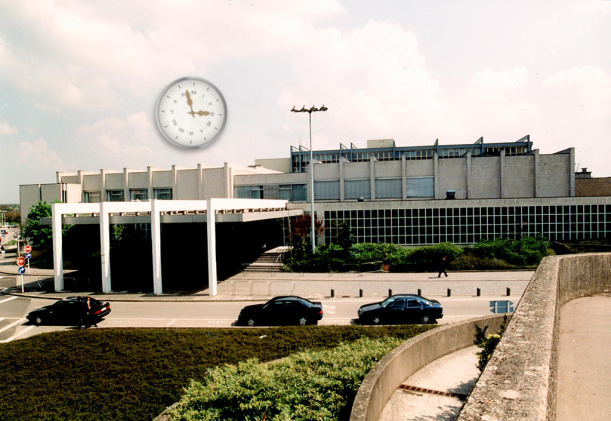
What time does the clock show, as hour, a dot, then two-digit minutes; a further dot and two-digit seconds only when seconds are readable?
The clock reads 2.57
